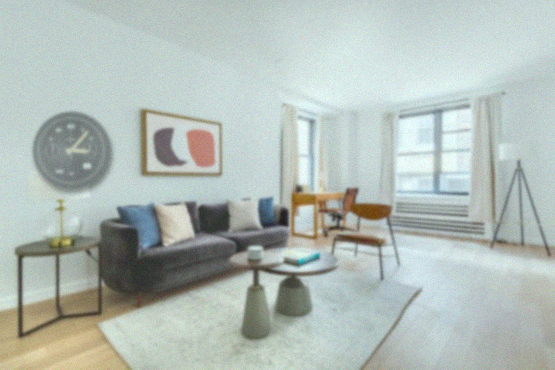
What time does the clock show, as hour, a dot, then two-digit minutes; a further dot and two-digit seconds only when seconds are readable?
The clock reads 3.07
